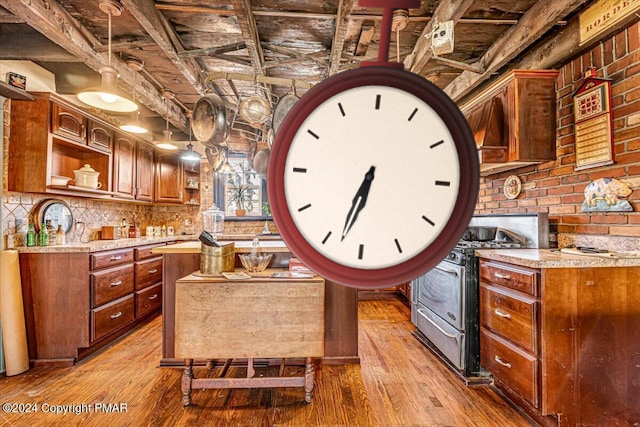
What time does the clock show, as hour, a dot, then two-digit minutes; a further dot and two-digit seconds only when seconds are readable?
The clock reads 6.33
